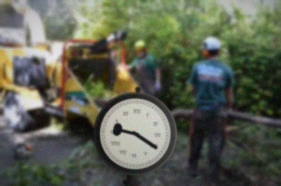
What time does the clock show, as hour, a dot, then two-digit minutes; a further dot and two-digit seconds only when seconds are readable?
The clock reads 9.20
